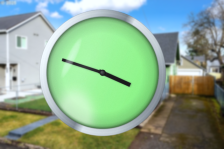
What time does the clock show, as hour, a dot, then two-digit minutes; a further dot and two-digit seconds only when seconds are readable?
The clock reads 3.48
